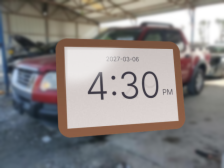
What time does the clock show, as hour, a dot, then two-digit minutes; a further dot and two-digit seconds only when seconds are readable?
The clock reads 4.30
